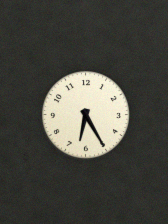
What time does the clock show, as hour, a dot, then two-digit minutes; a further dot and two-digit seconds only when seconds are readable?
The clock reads 6.25
